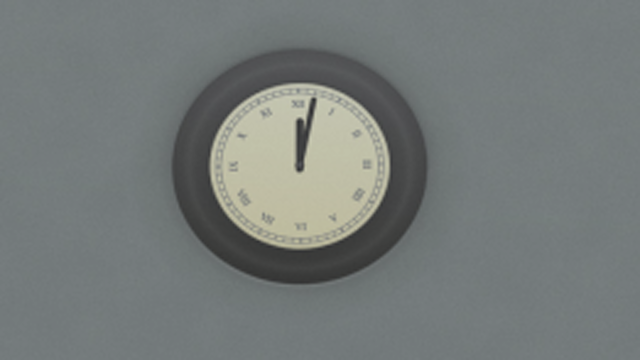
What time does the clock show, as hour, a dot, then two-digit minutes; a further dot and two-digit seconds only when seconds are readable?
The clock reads 12.02
